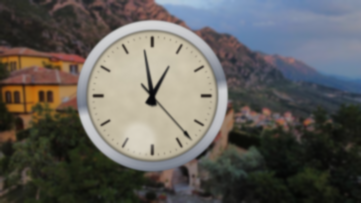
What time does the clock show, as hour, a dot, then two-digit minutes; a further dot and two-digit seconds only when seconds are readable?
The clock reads 12.58.23
